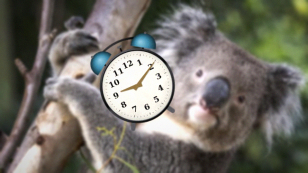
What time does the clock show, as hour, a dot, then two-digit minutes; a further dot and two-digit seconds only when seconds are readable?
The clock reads 9.10
